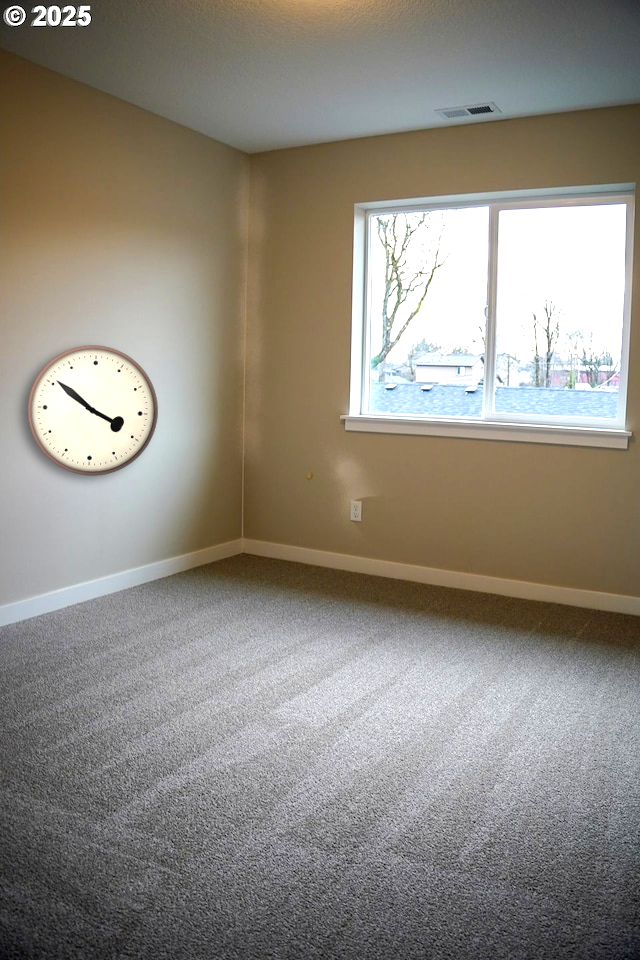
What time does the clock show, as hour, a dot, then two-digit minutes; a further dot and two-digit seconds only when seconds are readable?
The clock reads 3.51
